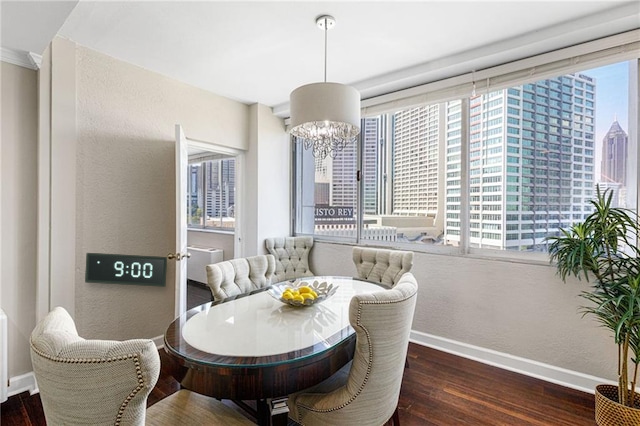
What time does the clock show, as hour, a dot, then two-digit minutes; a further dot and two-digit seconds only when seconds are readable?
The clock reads 9.00
